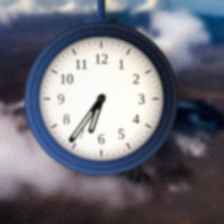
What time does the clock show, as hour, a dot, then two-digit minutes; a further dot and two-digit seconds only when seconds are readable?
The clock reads 6.36
